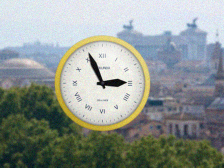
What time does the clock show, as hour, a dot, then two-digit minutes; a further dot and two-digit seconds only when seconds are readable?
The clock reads 2.56
